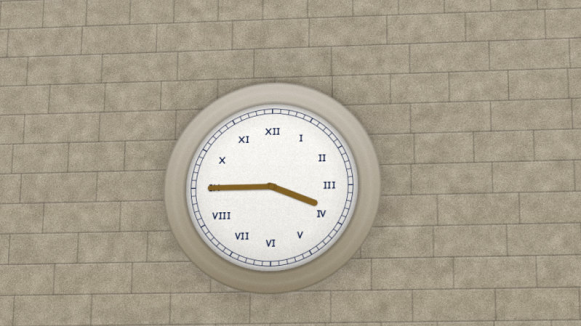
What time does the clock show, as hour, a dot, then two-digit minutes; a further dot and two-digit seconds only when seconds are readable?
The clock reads 3.45
